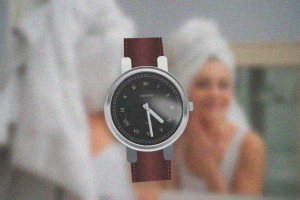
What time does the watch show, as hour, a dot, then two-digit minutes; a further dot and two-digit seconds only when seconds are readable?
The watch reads 4.29
